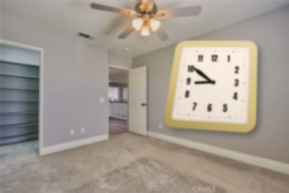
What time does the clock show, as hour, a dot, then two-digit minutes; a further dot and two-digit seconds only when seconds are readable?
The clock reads 8.51
